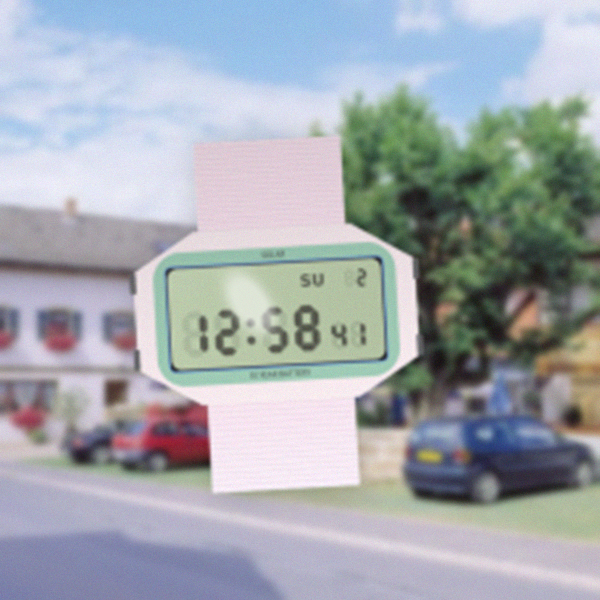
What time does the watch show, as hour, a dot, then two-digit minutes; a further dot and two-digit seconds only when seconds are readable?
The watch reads 12.58.41
